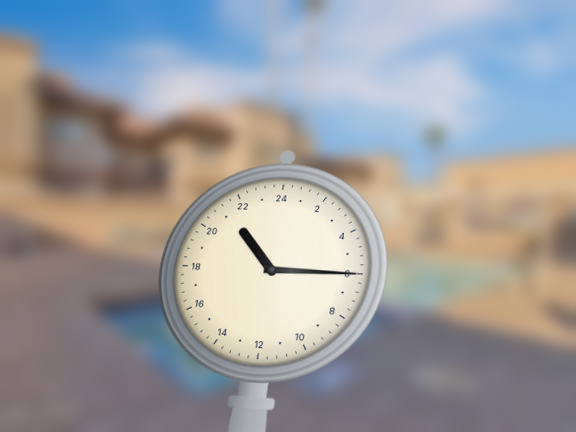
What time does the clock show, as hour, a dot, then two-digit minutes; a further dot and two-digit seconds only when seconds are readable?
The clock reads 21.15
